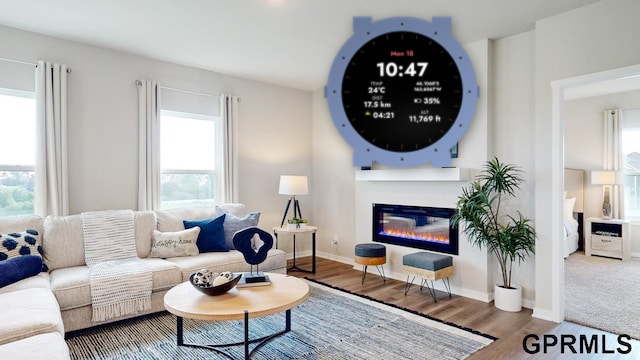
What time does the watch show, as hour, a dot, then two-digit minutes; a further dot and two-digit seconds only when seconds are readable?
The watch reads 10.47
